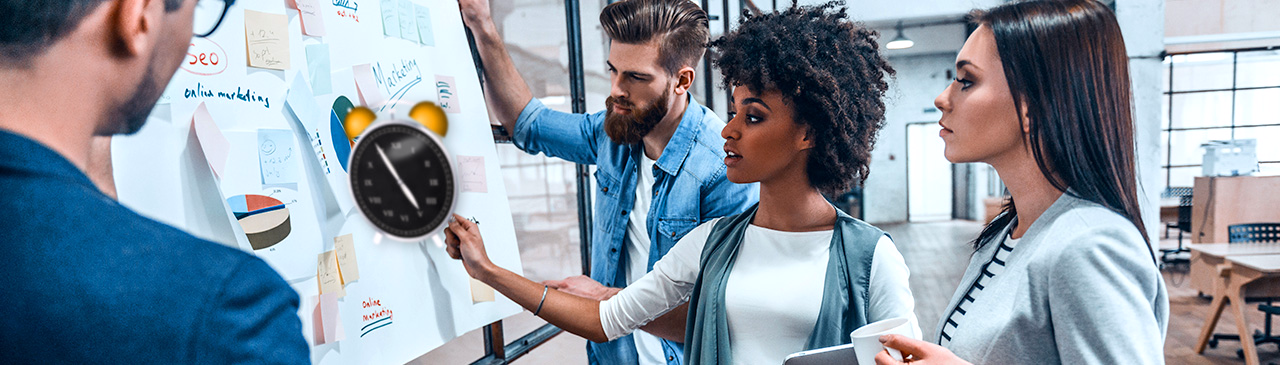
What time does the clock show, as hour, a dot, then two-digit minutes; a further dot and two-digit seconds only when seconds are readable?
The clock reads 4.55
